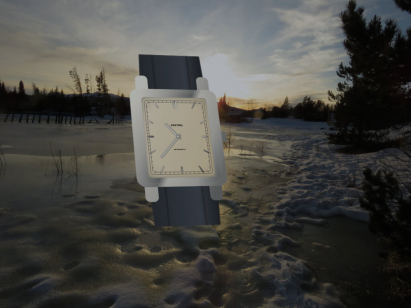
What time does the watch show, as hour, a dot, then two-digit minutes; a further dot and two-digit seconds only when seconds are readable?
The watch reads 10.37
